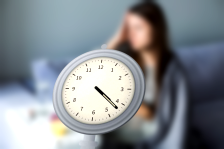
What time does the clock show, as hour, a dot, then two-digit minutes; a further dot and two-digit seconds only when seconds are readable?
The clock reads 4.22
